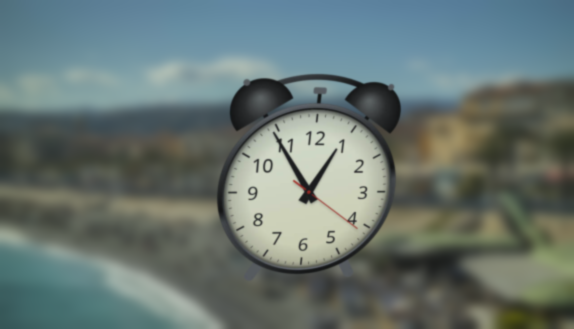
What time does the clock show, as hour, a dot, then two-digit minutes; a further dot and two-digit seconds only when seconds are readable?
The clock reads 12.54.21
